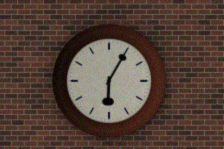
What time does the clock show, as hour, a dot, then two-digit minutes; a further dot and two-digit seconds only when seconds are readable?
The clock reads 6.05
